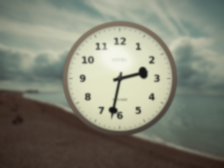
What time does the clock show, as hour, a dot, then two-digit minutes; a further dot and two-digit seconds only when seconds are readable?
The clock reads 2.32
